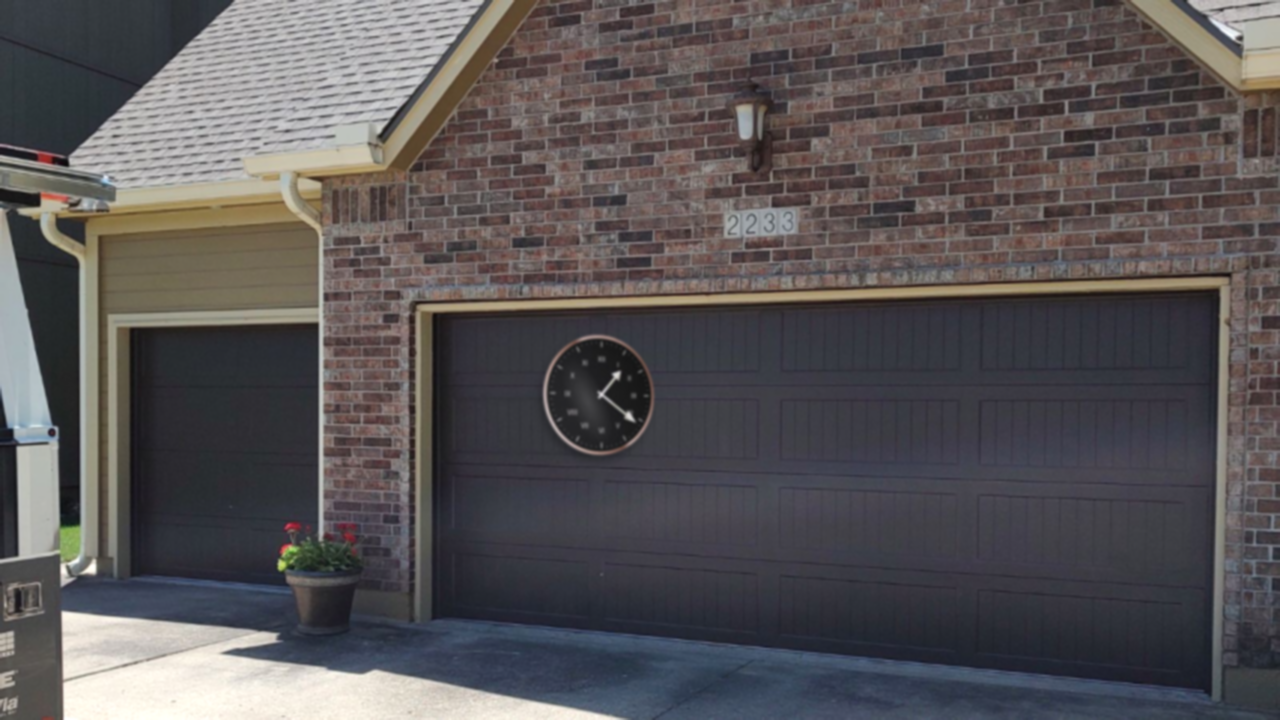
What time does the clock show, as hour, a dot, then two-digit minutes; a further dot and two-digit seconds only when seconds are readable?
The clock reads 1.21
